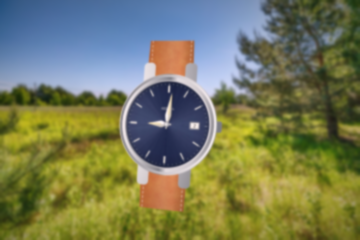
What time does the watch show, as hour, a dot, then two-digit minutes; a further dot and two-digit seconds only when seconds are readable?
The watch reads 9.01
